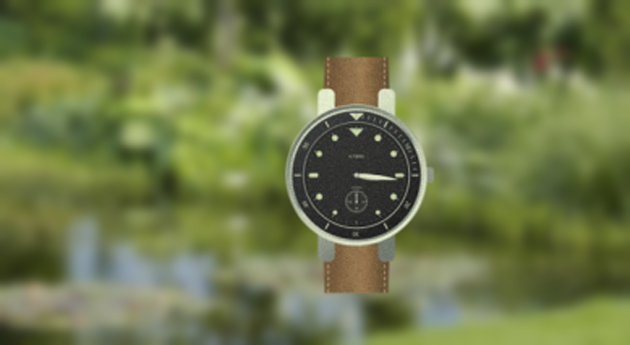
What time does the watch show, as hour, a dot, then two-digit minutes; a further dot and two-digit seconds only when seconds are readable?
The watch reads 3.16
